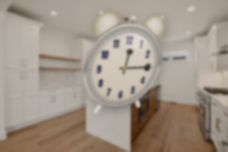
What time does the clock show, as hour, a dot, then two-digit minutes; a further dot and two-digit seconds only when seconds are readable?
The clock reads 12.15
